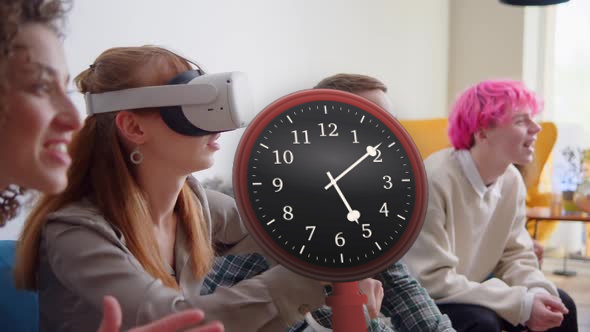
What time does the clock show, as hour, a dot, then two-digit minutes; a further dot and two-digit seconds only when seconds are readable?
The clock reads 5.09
